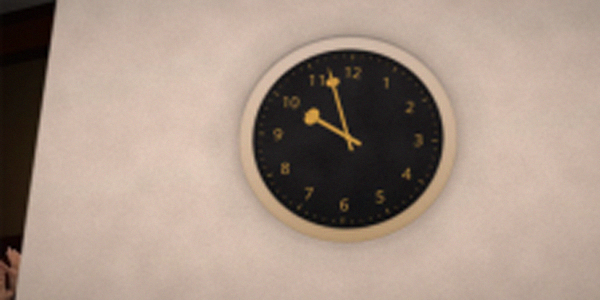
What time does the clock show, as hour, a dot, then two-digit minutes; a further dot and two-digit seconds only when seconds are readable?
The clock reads 9.57
